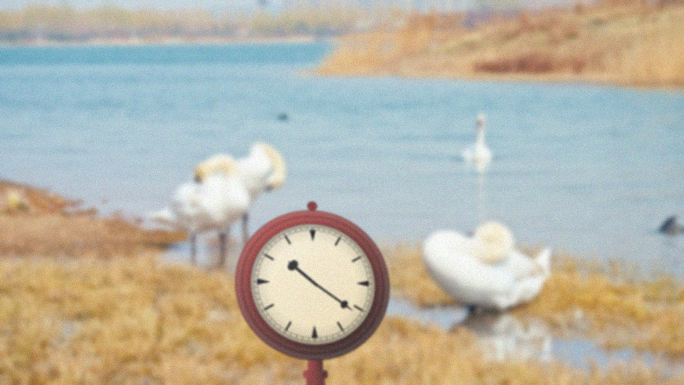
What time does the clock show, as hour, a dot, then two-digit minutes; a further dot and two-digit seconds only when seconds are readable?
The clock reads 10.21
